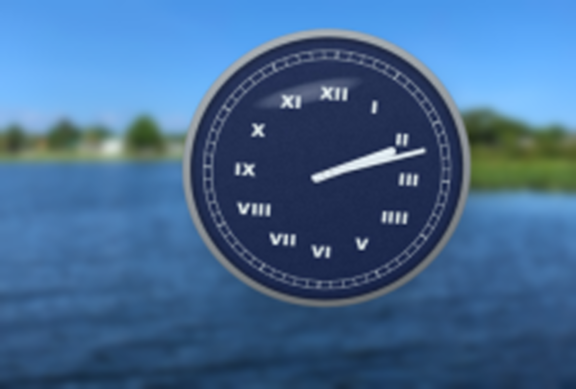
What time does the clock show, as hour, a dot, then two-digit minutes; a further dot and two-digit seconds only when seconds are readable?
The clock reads 2.12
